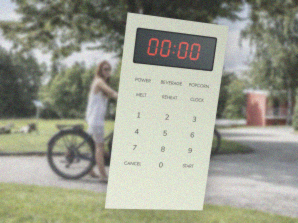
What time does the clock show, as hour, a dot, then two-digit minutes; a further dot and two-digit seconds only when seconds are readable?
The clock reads 0.00
